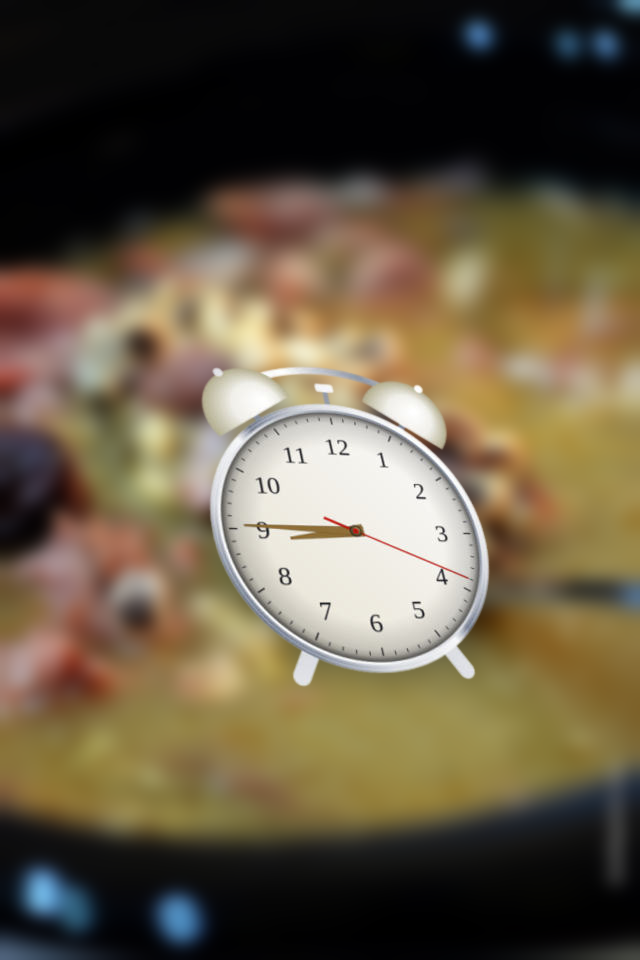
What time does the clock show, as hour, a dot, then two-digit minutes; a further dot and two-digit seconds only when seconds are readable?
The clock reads 8.45.19
